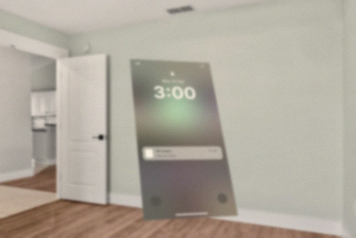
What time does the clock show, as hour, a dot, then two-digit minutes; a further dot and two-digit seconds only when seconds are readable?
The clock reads 3.00
